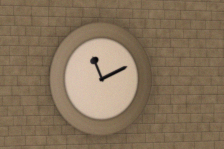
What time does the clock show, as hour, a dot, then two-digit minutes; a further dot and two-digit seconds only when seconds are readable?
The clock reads 11.11
